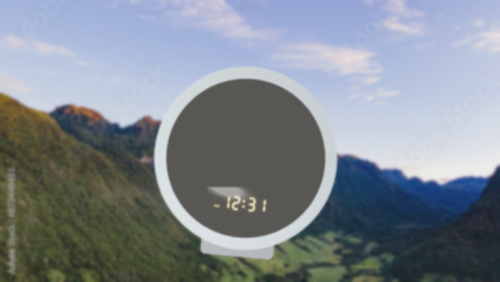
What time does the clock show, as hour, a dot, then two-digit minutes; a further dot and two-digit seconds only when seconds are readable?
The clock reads 12.31
